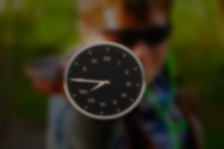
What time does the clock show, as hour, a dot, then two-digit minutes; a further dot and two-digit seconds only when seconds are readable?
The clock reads 7.45
